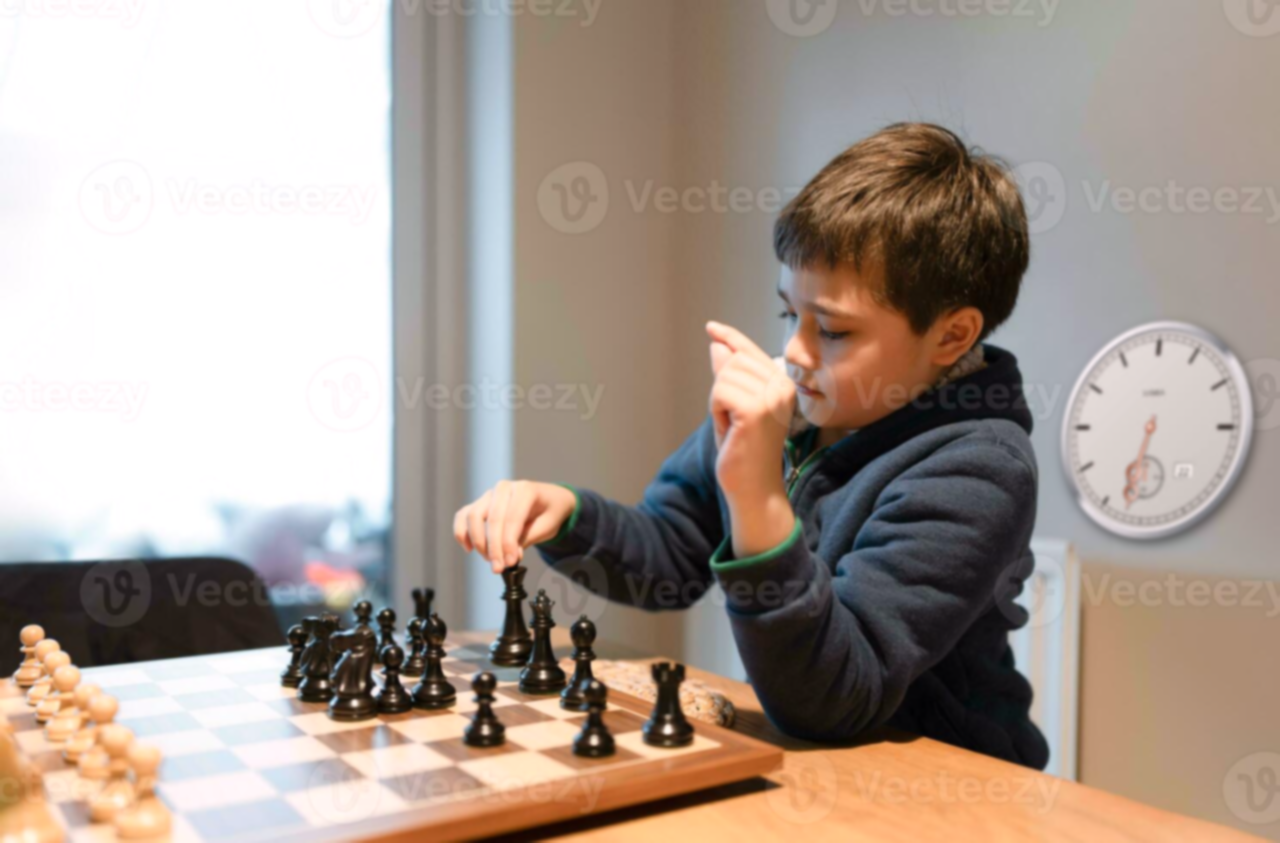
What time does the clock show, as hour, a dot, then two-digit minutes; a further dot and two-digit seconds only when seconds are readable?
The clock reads 6.32
